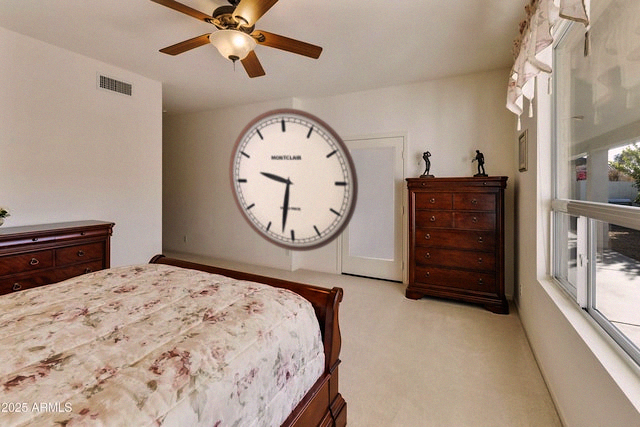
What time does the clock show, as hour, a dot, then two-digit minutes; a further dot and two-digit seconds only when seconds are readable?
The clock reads 9.32
